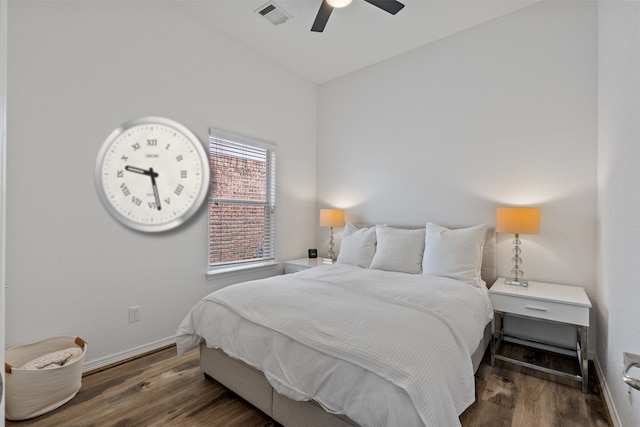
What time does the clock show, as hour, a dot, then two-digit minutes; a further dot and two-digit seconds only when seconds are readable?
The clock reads 9.28
